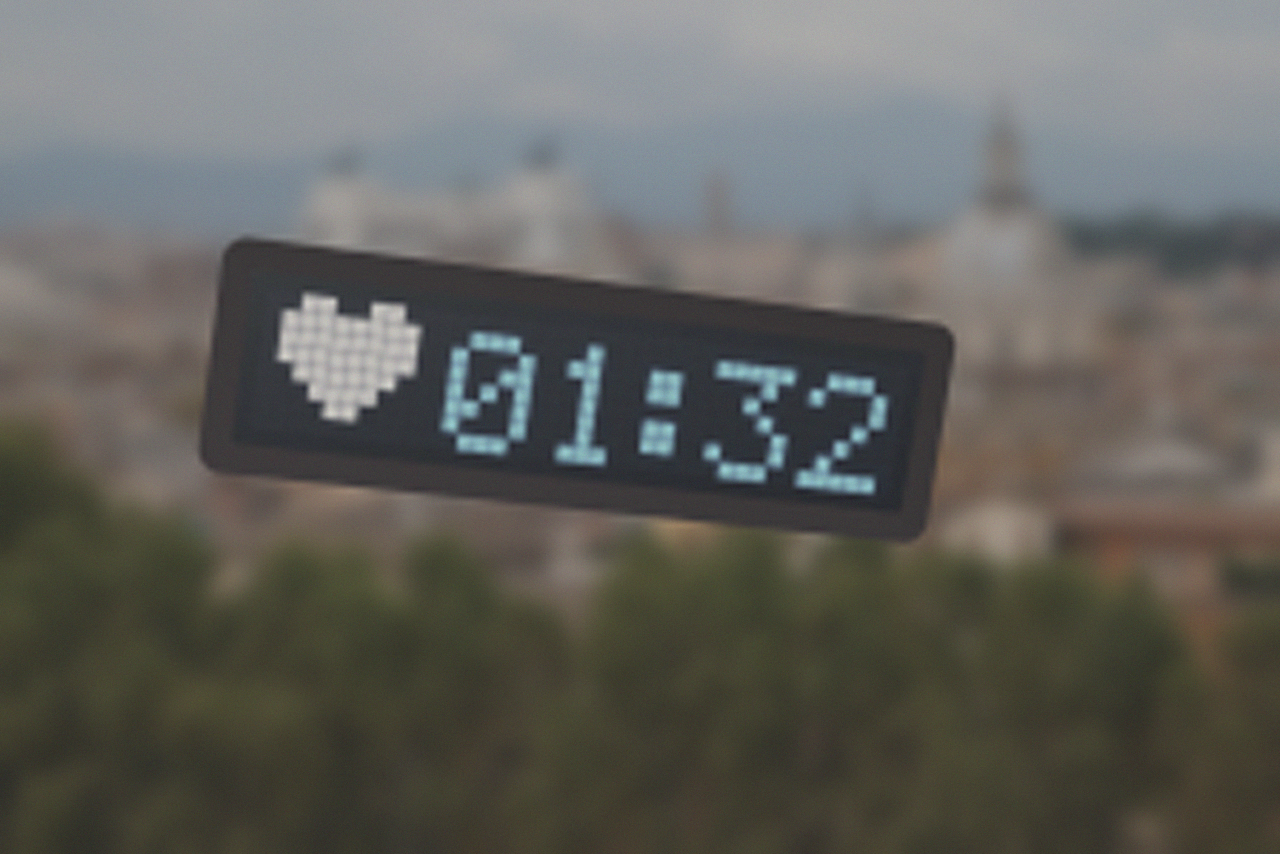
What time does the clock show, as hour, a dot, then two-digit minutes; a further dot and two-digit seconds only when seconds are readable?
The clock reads 1.32
